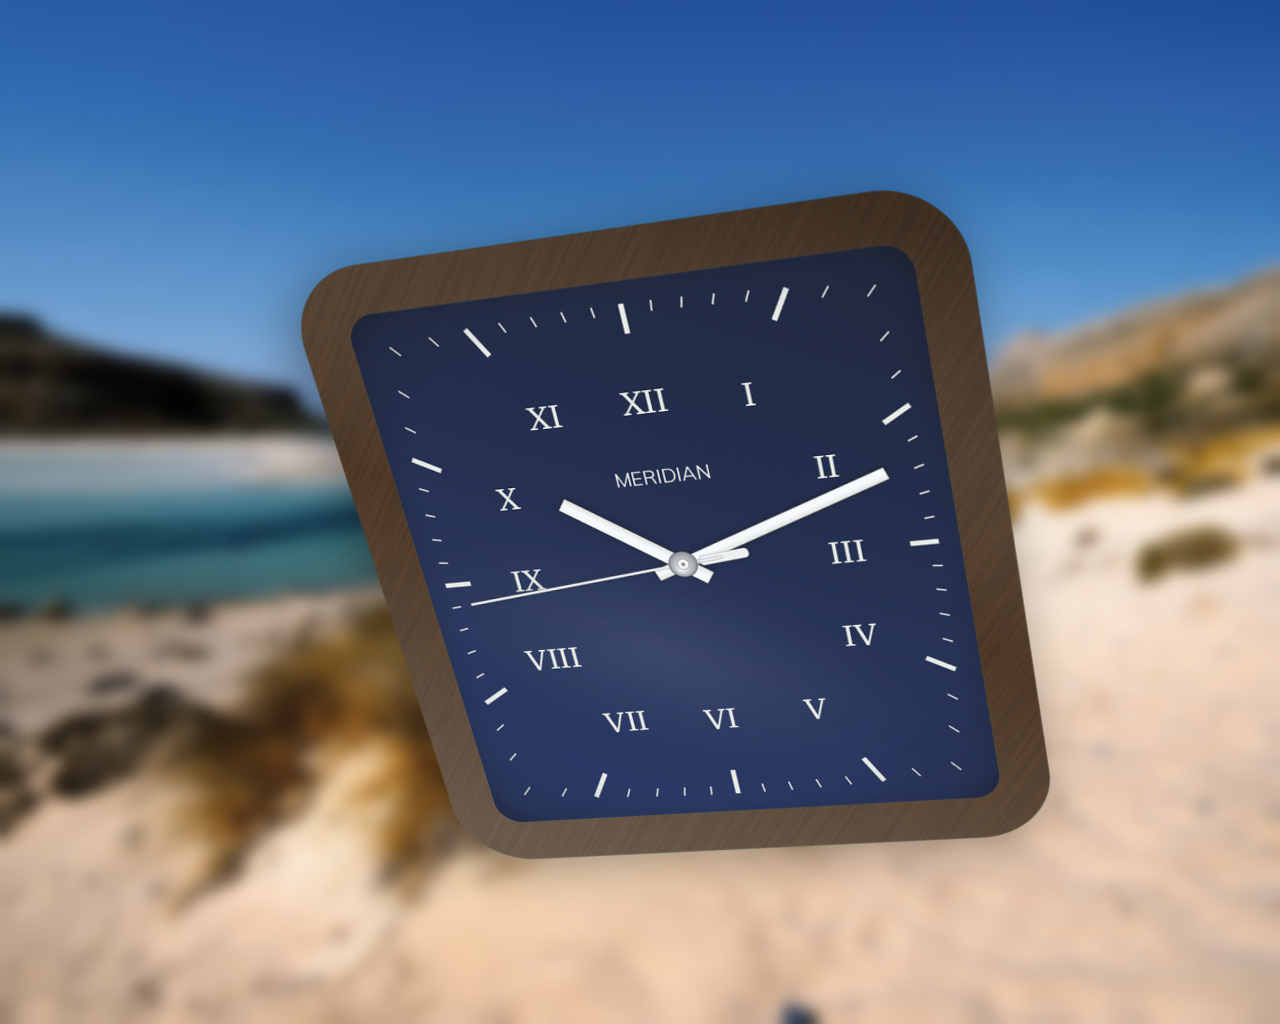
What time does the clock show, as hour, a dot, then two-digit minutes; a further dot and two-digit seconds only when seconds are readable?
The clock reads 10.11.44
